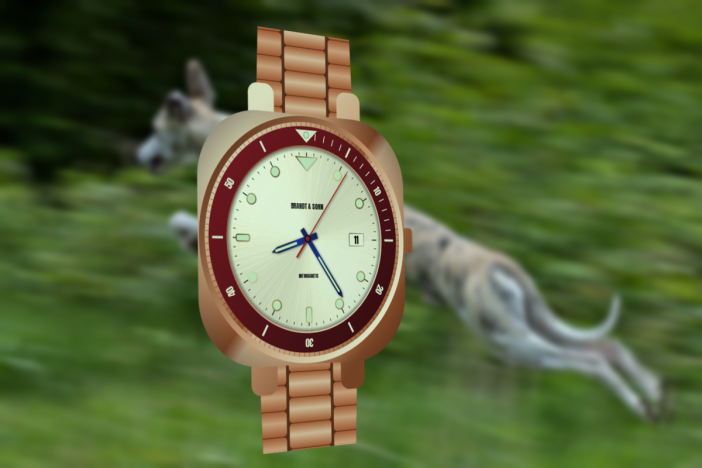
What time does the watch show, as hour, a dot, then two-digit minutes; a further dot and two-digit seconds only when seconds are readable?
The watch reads 8.24.06
